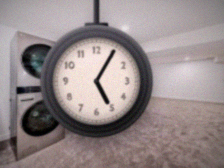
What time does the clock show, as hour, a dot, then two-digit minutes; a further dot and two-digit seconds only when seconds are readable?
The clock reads 5.05
